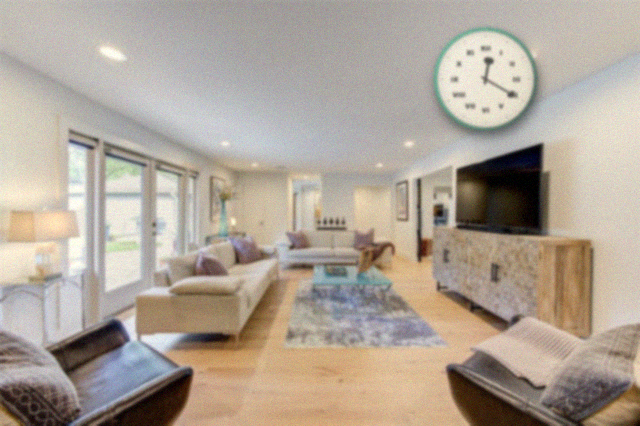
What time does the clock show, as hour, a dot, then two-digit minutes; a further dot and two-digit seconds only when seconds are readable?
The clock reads 12.20
